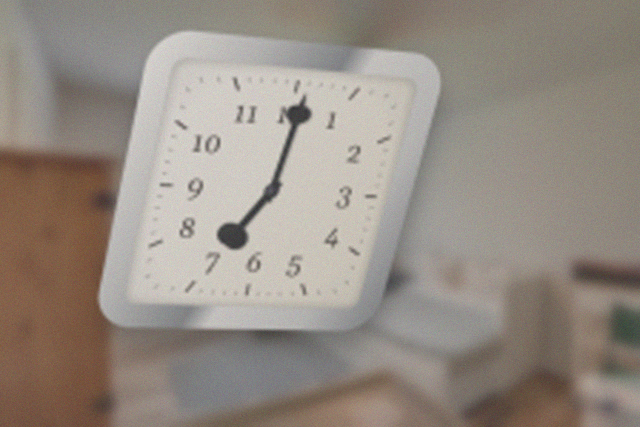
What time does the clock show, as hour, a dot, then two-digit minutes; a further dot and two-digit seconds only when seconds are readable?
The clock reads 7.01
